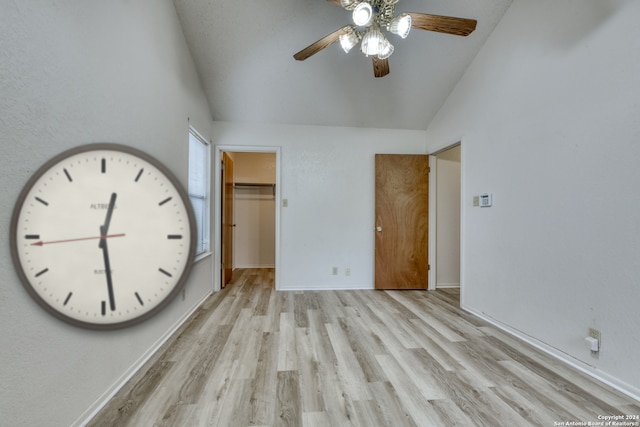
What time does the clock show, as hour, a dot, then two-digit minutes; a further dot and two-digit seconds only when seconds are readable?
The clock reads 12.28.44
